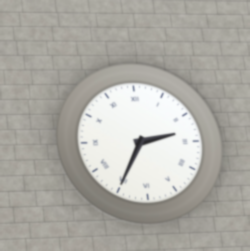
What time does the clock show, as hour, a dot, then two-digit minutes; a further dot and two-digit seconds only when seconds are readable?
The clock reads 2.35
